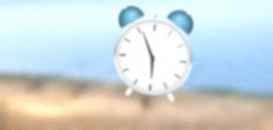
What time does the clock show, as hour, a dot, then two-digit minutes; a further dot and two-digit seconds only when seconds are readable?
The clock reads 5.56
